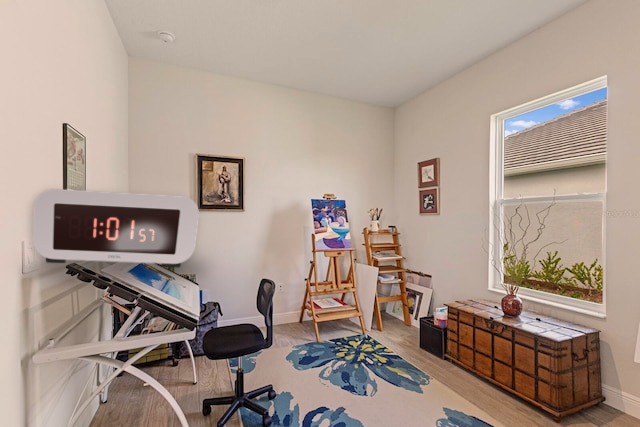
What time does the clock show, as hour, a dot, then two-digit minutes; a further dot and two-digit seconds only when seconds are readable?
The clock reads 1.01.57
